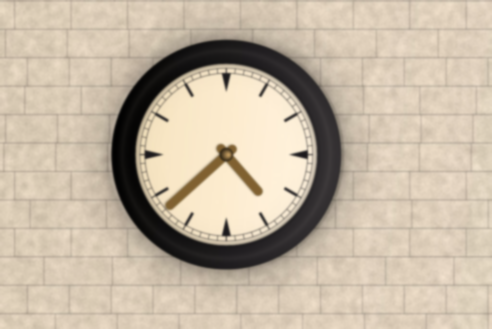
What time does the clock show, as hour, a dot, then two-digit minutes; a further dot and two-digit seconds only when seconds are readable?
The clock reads 4.38
